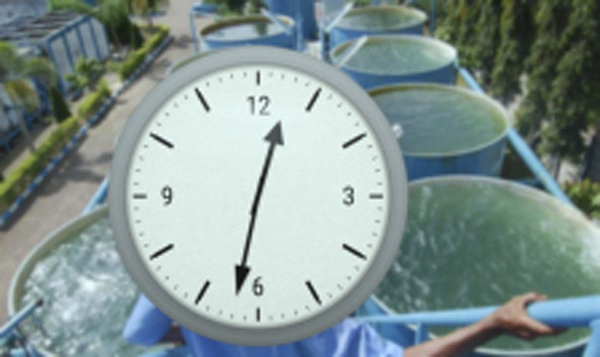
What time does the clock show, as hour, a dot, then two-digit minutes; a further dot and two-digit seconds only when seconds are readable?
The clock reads 12.32
